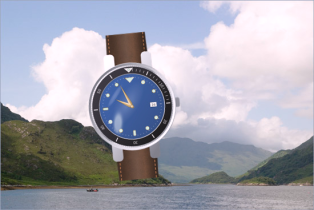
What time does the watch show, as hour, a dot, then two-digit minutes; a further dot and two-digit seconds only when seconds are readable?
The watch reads 9.56
